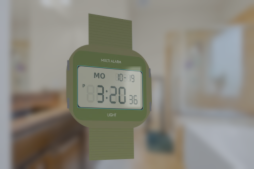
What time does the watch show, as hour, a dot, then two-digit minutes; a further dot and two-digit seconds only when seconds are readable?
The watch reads 3.20.36
